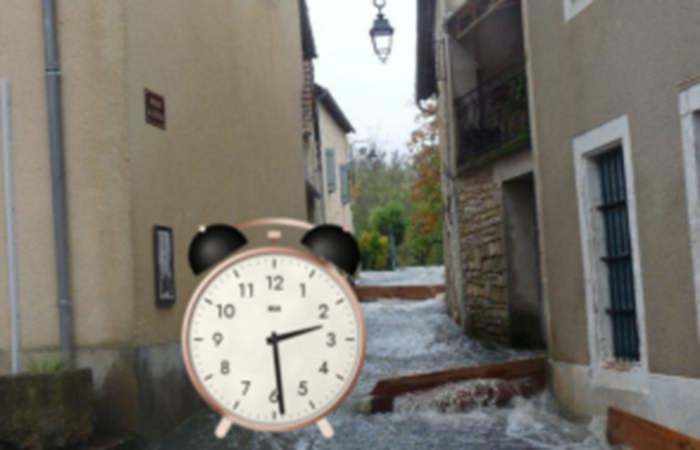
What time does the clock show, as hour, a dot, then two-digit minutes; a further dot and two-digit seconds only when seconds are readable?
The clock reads 2.29
